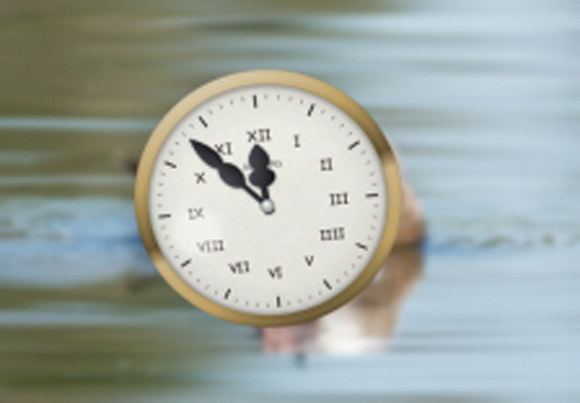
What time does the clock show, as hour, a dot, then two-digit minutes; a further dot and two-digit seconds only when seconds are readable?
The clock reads 11.53
